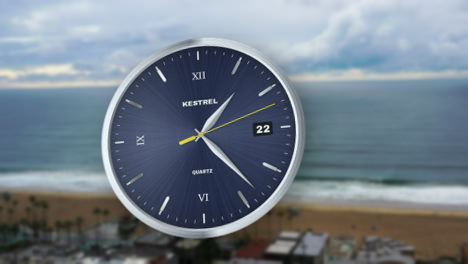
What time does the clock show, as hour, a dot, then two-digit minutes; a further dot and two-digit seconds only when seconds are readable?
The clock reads 1.23.12
